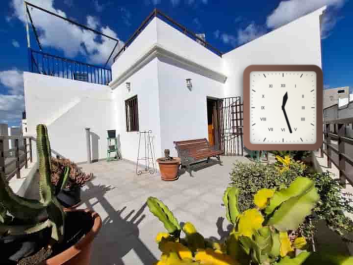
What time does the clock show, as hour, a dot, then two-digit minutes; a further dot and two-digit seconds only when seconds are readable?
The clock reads 12.27
